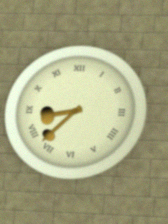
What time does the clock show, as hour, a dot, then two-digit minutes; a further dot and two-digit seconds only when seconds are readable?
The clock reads 8.37
